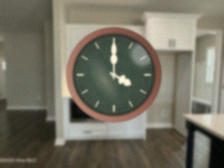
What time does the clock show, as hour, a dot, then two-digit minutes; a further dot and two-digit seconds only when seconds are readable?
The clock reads 4.00
